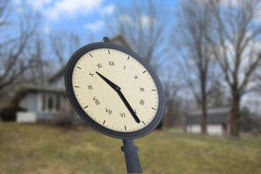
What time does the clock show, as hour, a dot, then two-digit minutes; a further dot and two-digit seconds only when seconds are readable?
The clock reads 10.26
